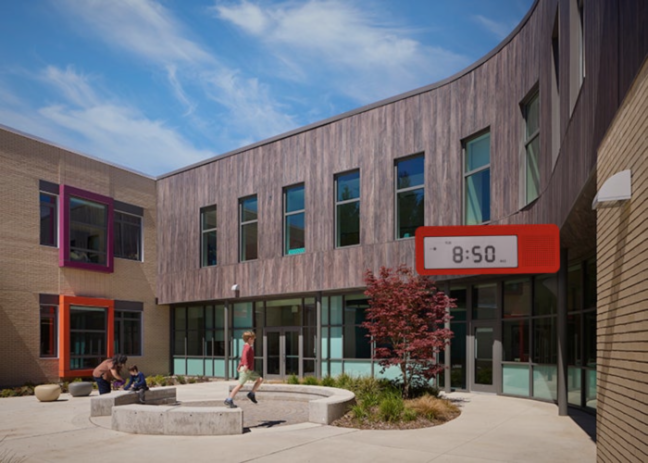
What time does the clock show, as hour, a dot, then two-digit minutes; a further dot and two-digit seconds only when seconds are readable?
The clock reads 8.50
